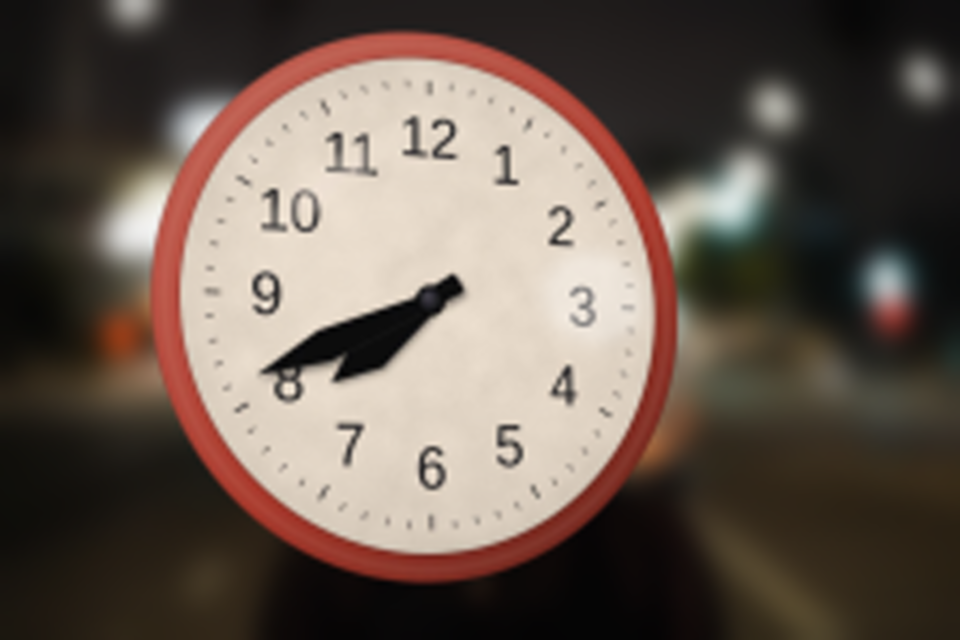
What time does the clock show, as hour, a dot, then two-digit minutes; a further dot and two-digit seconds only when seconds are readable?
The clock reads 7.41
